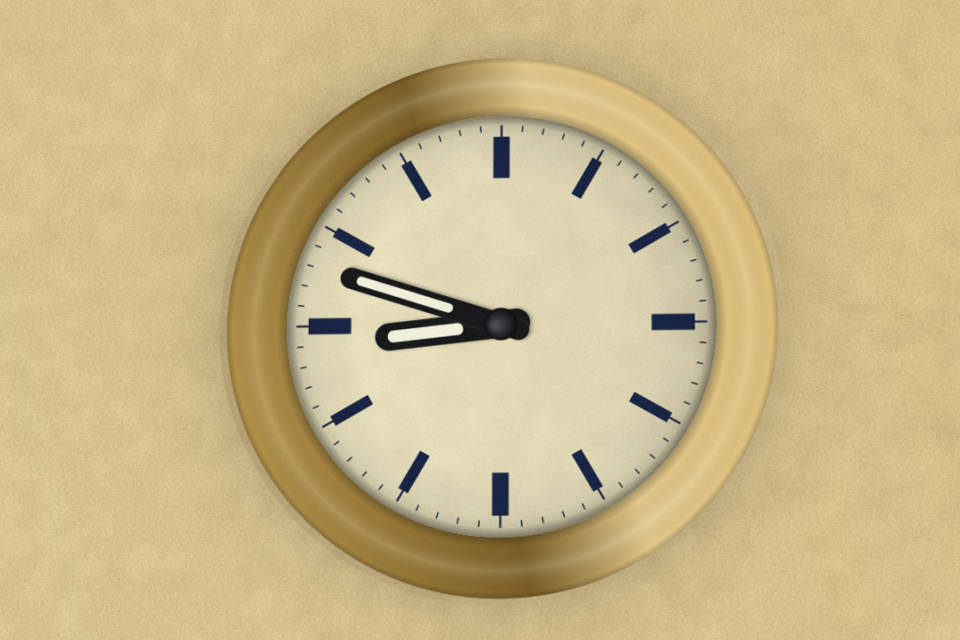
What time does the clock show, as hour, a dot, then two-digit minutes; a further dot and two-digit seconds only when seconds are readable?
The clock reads 8.48
